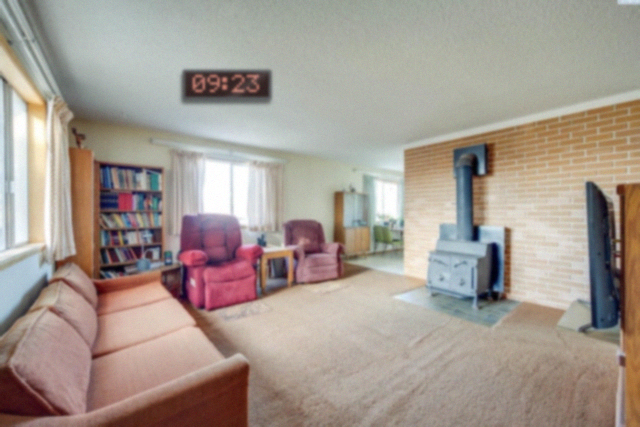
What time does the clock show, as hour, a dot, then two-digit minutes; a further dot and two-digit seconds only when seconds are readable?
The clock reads 9.23
